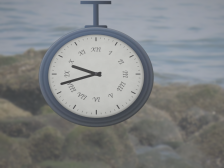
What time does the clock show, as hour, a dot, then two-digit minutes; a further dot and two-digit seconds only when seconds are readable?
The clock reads 9.42
